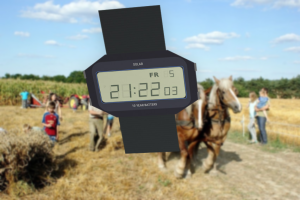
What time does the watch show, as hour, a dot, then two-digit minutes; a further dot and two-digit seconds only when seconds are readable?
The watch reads 21.22.03
